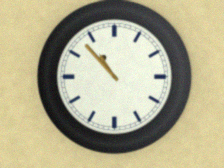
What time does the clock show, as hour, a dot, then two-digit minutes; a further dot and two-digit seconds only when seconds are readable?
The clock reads 10.53
